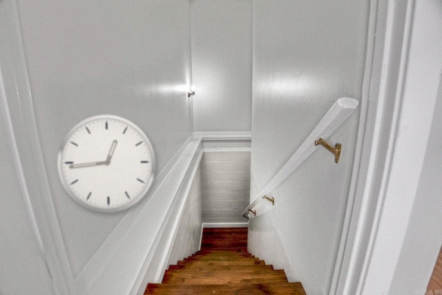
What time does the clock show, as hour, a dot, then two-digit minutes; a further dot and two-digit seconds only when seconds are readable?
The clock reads 12.44
